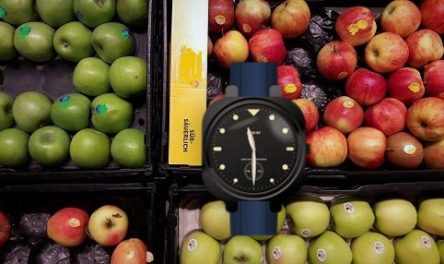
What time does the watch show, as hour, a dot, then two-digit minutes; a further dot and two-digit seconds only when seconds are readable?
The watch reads 11.30
